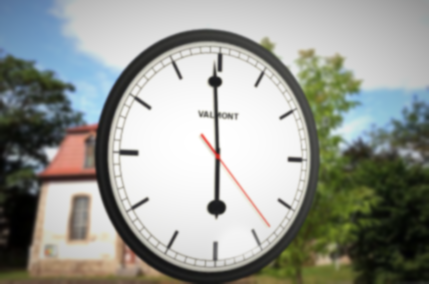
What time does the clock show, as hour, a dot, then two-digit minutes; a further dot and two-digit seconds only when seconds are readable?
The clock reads 5.59.23
